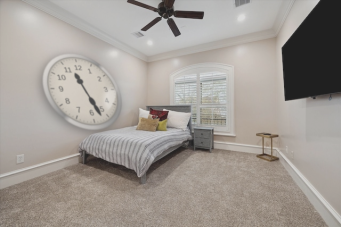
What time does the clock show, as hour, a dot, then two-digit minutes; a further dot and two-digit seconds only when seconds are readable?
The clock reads 11.27
